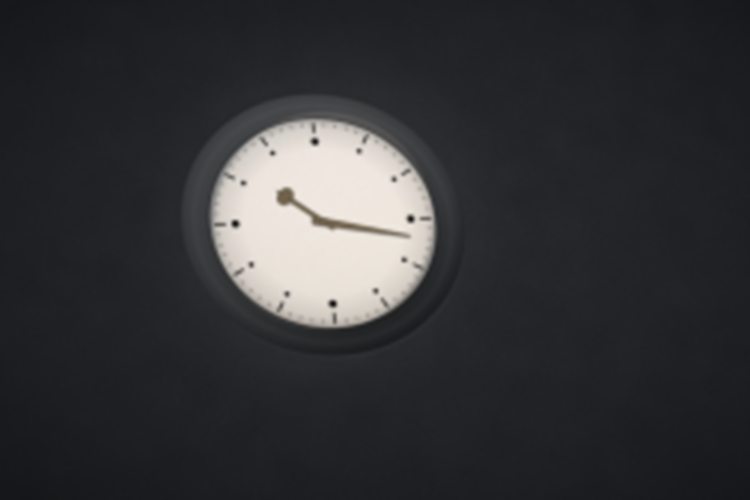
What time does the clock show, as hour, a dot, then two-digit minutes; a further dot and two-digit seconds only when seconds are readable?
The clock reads 10.17
